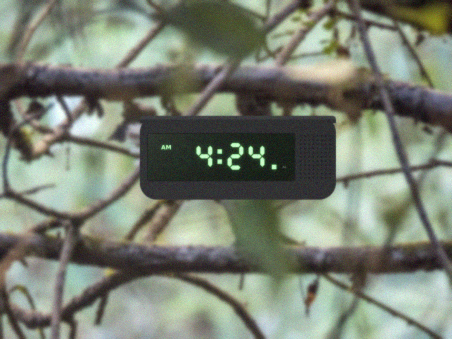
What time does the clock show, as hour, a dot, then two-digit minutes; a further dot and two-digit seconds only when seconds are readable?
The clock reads 4.24
